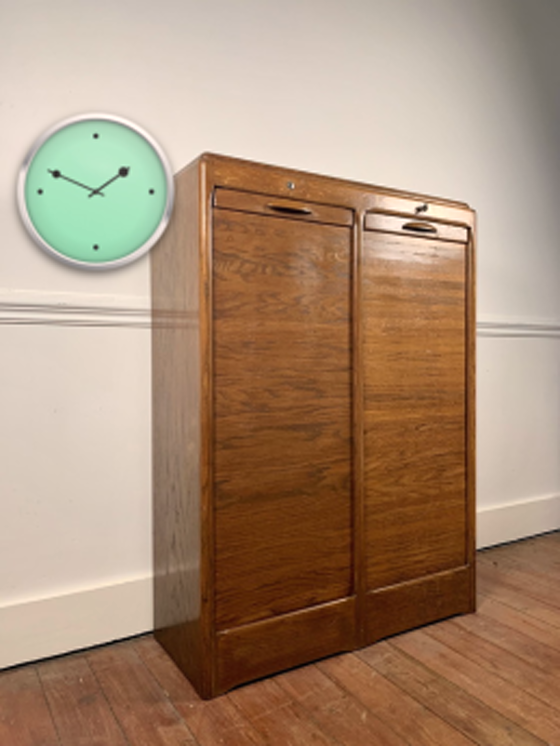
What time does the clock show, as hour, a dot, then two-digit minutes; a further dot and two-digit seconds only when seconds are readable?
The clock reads 1.49
